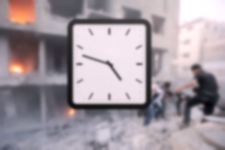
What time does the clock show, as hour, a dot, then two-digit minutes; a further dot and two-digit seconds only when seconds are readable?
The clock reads 4.48
